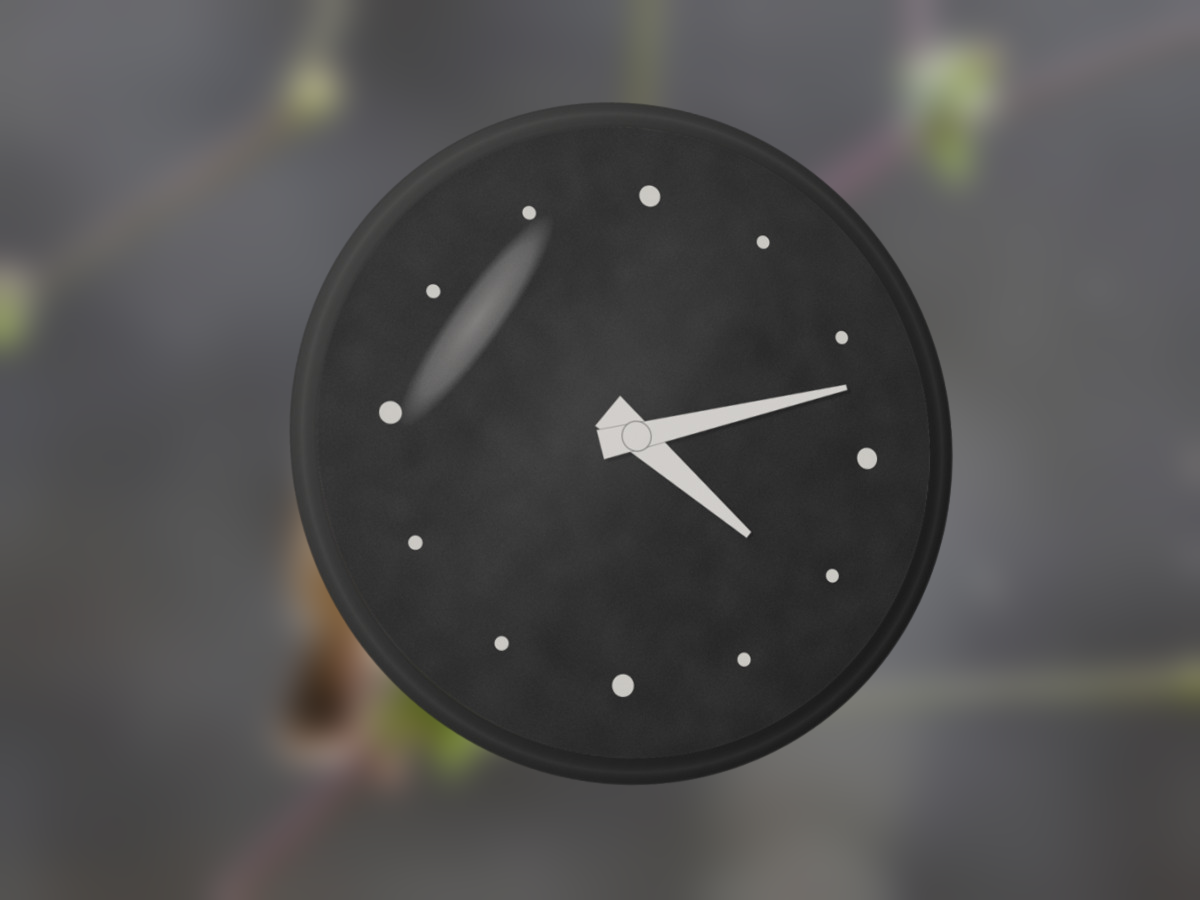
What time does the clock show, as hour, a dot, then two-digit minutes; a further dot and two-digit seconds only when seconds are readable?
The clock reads 4.12
